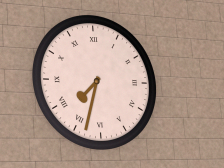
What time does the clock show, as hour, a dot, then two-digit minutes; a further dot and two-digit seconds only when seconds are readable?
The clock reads 7.33
